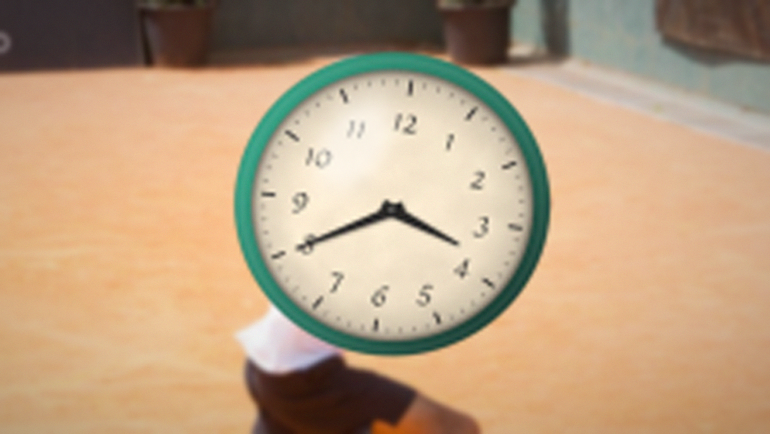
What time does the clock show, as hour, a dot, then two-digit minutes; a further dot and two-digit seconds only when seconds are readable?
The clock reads 3.40
